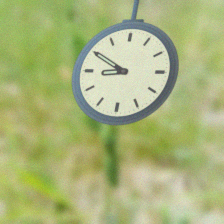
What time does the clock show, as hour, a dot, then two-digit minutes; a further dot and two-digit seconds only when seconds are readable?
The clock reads 8.50
